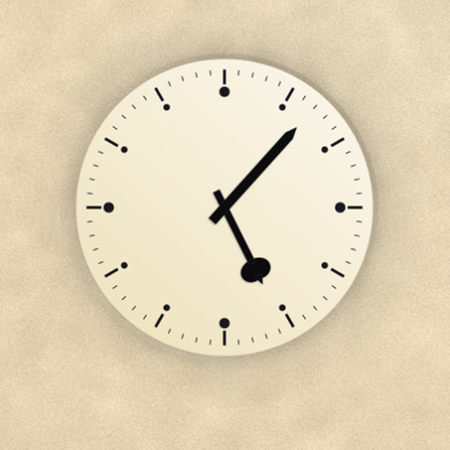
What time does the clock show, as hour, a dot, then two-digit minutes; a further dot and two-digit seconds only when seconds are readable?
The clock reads 5.07
